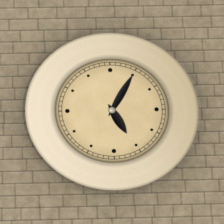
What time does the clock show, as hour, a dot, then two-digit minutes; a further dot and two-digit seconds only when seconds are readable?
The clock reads 5.05
